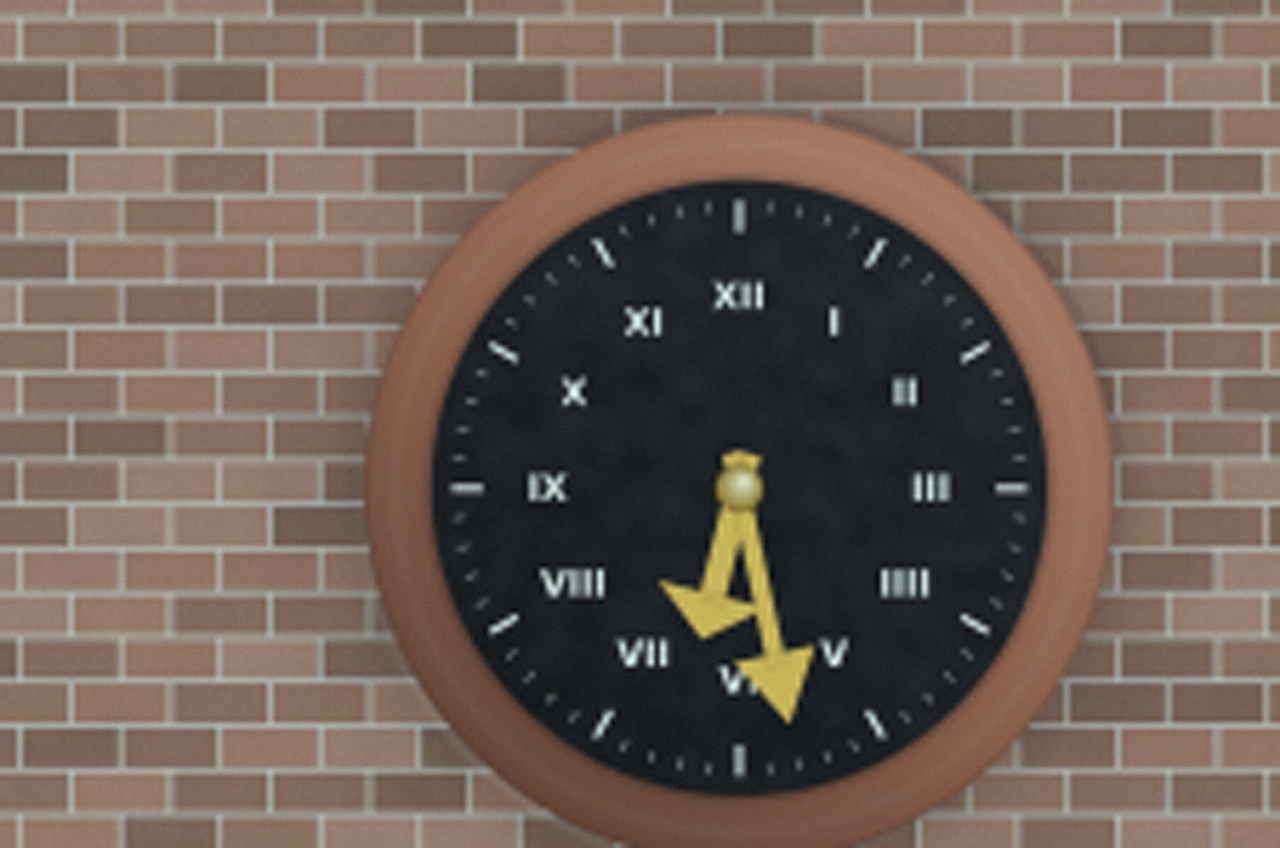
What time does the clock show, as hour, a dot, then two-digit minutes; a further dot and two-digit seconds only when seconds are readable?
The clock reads 6.28
